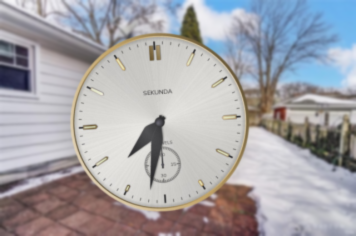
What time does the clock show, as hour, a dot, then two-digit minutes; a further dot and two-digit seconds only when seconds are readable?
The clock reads 7.32
